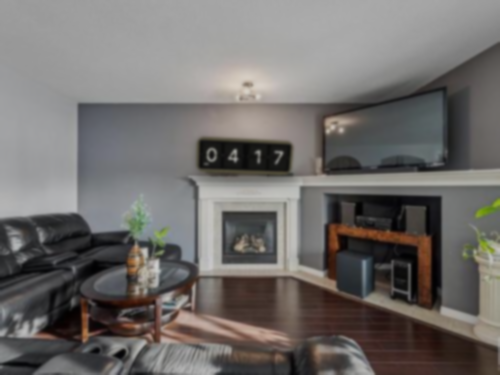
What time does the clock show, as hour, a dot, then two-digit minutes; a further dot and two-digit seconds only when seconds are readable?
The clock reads 4.17
